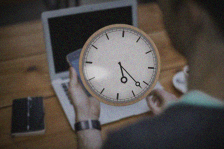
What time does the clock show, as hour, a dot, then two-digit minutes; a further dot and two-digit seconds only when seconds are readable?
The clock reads 5.22
